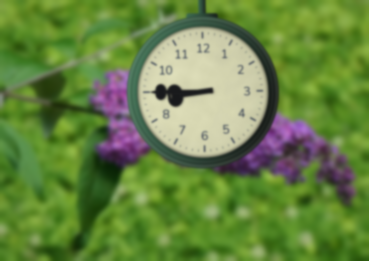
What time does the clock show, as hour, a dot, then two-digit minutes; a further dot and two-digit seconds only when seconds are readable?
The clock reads 8.45
